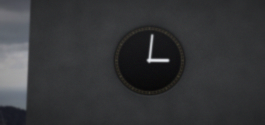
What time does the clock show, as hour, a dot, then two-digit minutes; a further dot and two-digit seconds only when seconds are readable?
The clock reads 3.01
